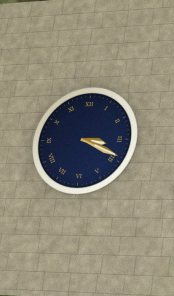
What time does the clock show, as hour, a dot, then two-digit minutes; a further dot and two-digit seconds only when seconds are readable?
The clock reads 3.19
